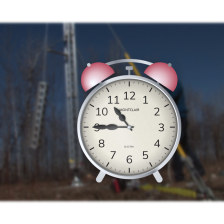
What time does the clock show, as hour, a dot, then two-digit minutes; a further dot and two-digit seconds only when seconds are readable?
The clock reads 10.45
